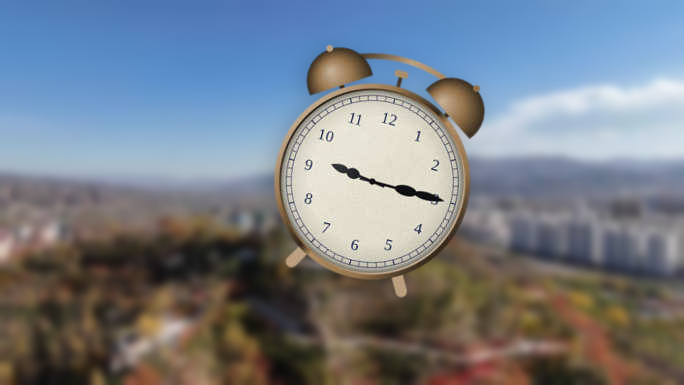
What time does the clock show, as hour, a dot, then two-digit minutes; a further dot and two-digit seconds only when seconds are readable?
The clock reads 9.15
